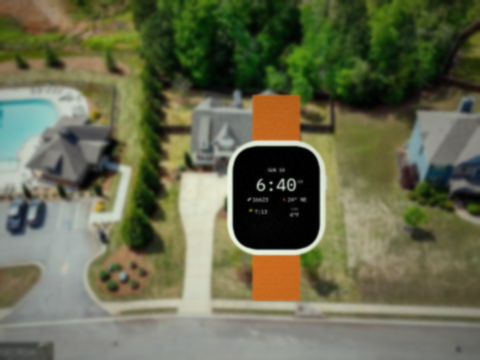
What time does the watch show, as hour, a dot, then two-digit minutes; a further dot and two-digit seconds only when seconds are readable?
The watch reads 6.40
